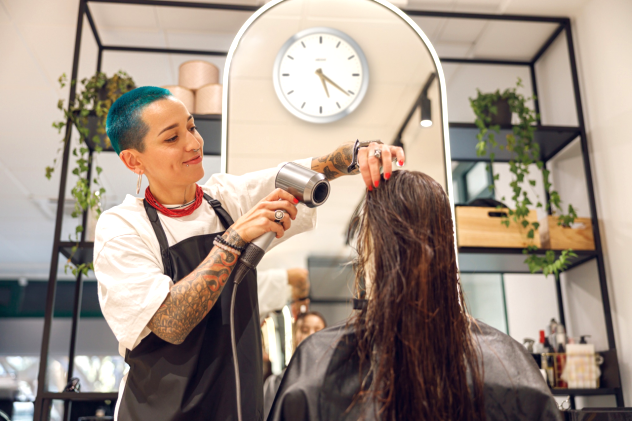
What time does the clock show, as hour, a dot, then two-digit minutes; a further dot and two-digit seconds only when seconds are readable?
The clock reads 5.21
